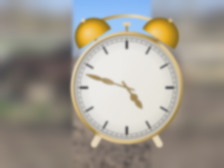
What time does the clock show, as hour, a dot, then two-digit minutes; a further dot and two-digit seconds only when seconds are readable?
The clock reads 4.48
